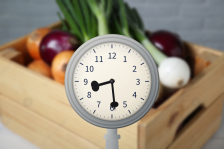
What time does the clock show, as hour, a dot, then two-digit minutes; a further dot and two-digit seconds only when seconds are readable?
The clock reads 8.29
